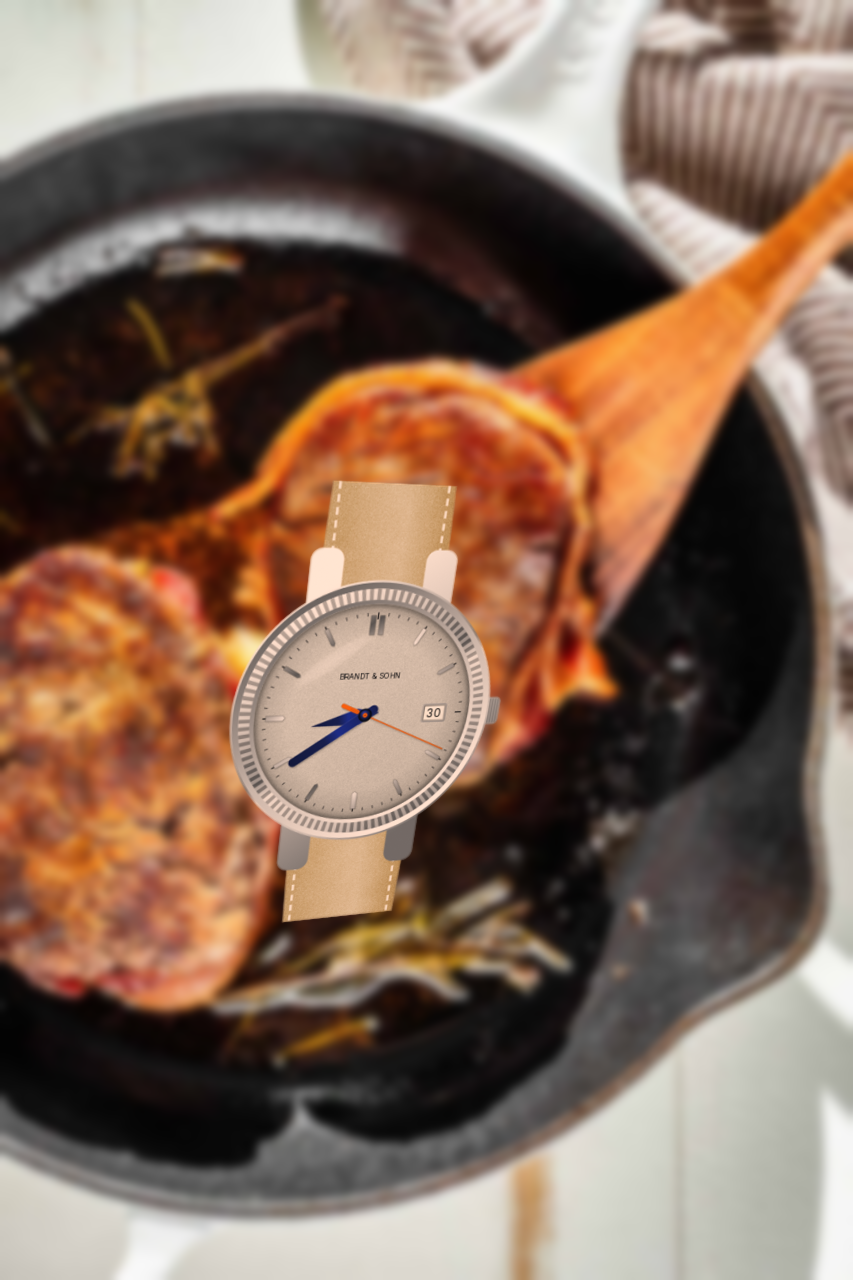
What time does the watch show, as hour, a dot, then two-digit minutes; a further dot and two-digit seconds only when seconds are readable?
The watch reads 8.39.19
